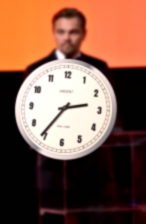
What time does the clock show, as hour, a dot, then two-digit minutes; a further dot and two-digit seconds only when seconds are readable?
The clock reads 2.36
